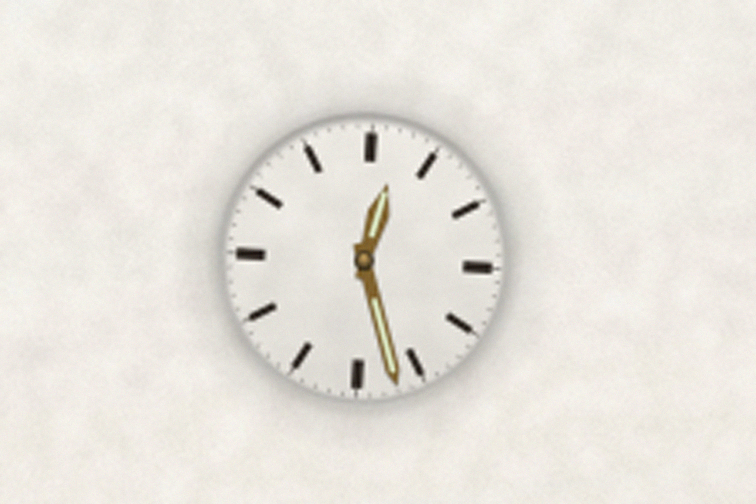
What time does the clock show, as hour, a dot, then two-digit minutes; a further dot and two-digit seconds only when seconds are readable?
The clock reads 12.27
